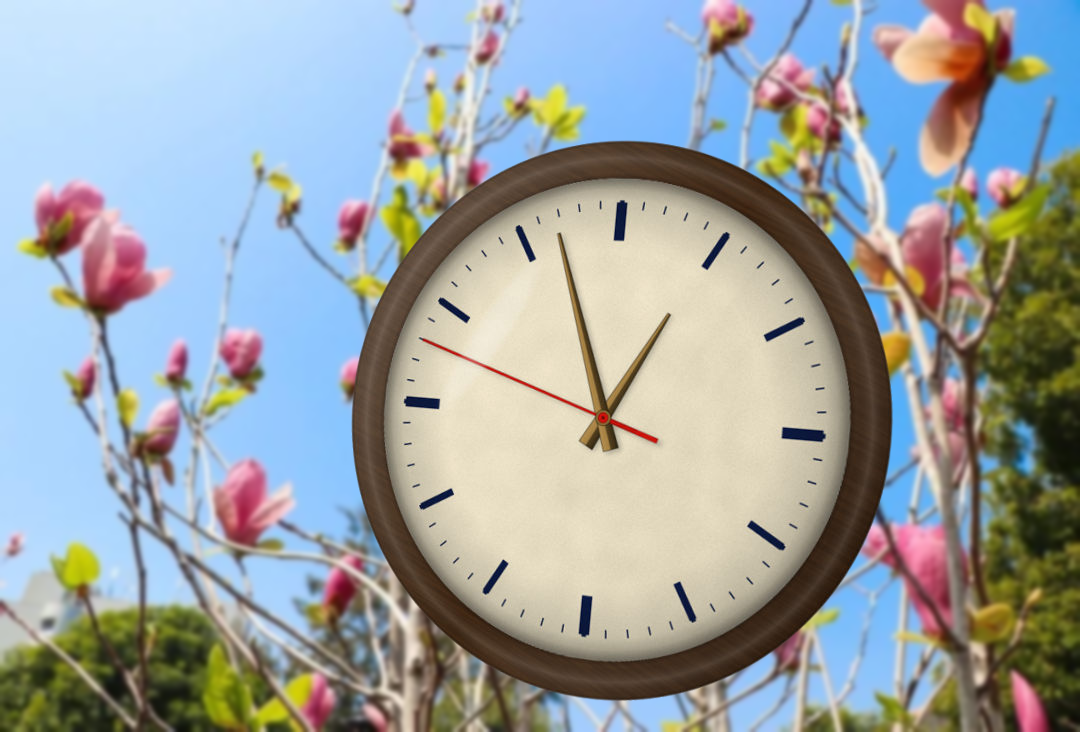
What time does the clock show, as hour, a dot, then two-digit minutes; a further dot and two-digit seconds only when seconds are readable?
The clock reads 12.56.48
